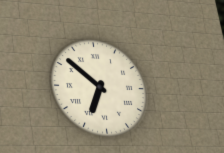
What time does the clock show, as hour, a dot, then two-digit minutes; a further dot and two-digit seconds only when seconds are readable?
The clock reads 6.52
